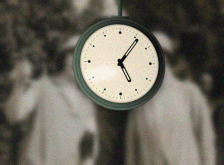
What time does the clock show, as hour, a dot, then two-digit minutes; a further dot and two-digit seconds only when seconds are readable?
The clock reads 5.06
